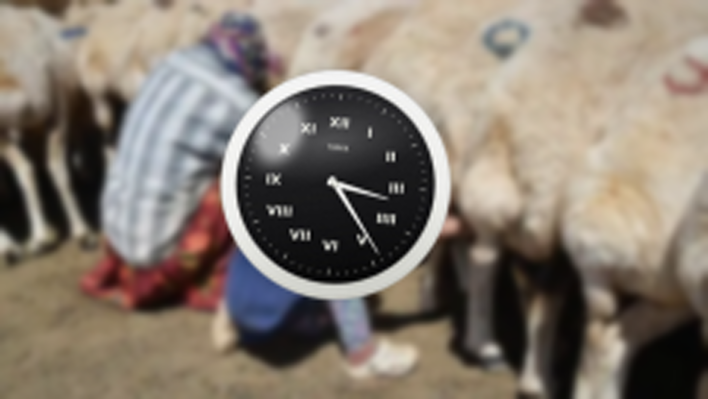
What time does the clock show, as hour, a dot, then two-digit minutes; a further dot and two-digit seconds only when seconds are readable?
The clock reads 3.24
